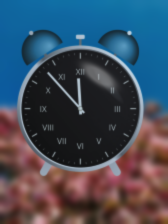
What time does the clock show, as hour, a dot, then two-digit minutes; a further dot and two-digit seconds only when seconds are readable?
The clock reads 11.53
